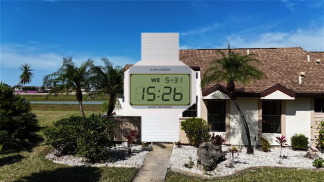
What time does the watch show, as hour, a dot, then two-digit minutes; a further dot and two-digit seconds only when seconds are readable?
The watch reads 15.26
